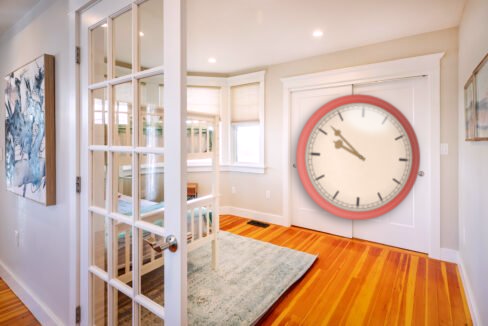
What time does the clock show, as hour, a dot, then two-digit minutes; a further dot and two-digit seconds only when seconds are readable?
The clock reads 9.52
